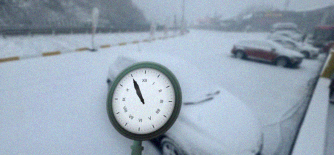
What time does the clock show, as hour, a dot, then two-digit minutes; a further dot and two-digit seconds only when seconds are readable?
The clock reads 10.55
